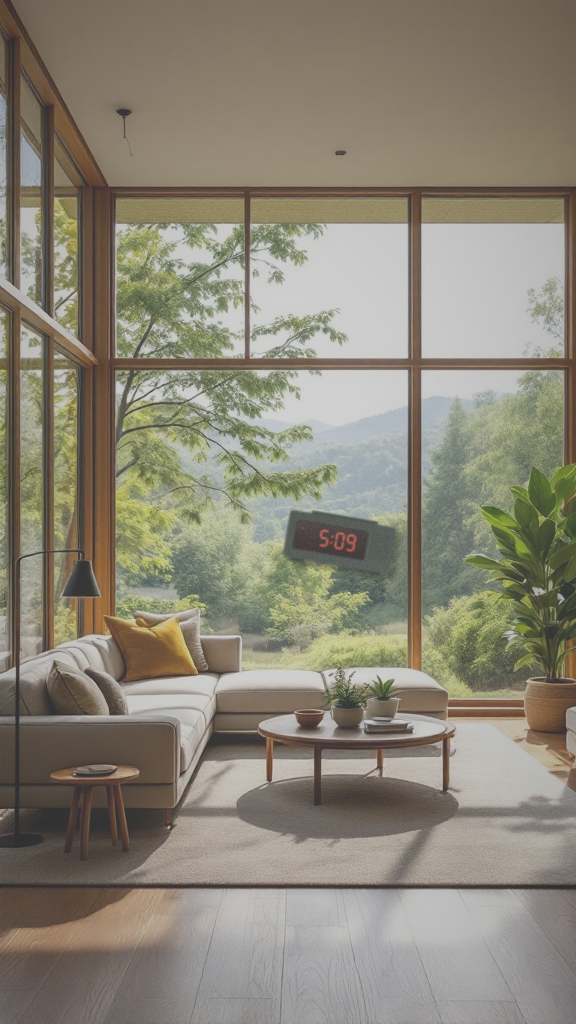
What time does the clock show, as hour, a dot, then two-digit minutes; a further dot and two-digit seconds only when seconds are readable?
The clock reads 5.09
